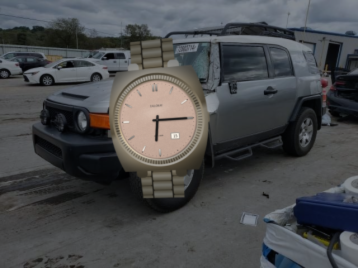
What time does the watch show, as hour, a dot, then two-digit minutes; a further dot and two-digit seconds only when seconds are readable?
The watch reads 6.15
